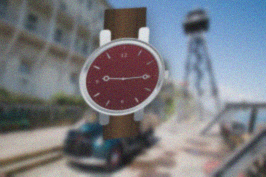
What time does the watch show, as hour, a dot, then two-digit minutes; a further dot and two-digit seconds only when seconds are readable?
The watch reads 9.15
